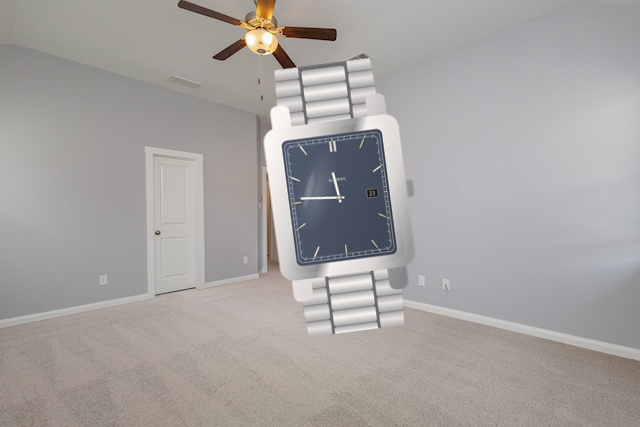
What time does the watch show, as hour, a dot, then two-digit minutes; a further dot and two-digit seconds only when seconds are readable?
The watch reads 11.46
